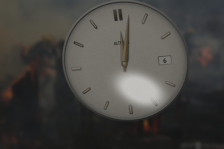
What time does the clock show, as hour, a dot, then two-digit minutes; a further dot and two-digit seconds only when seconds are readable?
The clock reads 12.02
